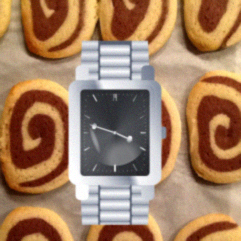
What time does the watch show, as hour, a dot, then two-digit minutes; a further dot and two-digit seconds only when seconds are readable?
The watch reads 3.48
